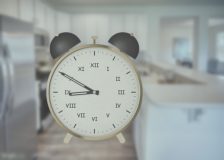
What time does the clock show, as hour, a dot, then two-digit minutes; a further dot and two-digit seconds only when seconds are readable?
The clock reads 8.50
